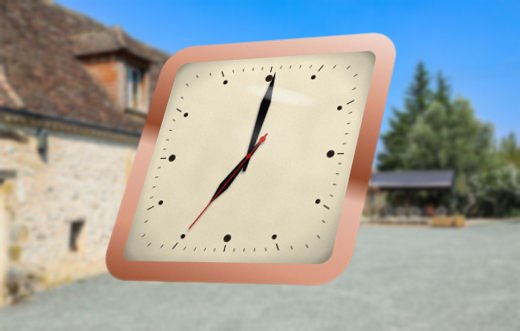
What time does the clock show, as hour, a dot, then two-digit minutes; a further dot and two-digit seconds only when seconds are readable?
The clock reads 7.00.35
